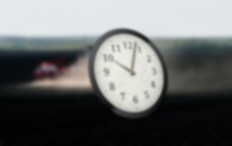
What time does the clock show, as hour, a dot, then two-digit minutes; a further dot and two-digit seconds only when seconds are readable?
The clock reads 10.03
